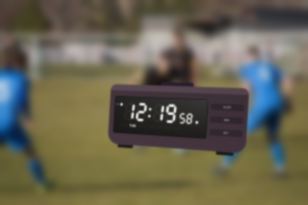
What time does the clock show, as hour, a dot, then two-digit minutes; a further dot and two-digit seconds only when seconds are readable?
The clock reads 12.19.58
